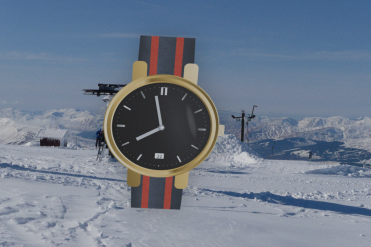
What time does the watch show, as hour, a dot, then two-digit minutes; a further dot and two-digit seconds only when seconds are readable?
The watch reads 7.58
